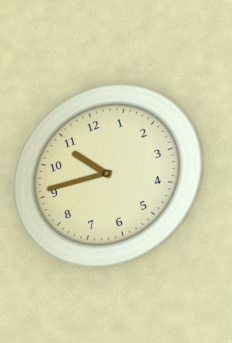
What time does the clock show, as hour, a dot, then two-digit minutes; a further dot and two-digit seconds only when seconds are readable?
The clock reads 10.46
